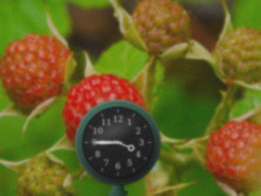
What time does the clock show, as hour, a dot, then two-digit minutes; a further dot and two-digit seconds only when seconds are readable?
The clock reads 3.45
